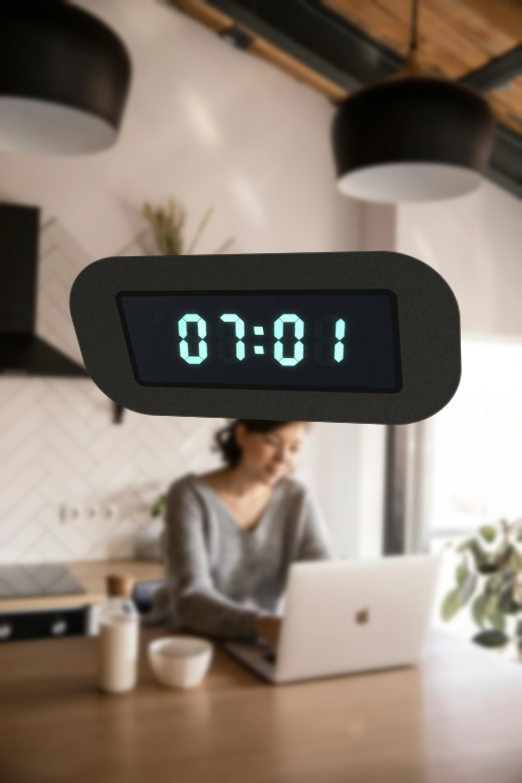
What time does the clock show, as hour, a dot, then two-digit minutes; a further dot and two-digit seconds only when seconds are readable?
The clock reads 7.01
